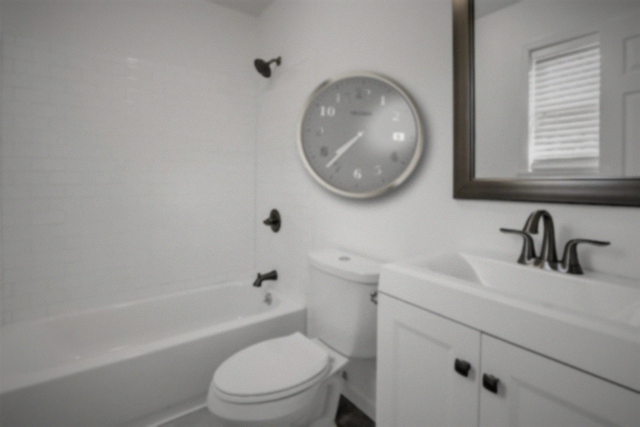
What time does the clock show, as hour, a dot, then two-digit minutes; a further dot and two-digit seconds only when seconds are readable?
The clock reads 7.37
